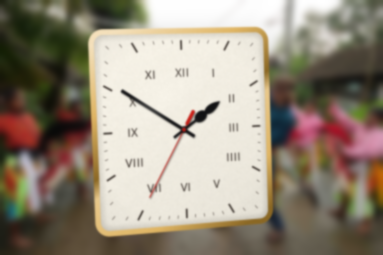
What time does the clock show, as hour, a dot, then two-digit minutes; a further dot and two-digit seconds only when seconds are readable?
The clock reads 1.50.35
